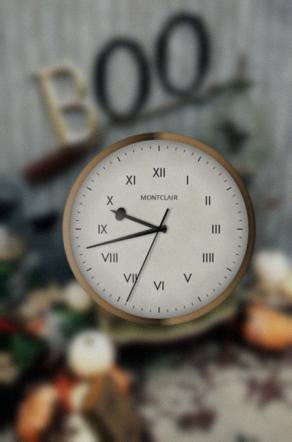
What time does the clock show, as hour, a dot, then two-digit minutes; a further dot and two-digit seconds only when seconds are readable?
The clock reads 9.42.34
